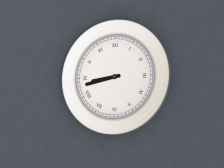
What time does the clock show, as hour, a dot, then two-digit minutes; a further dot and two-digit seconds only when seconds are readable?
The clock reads 8.43
